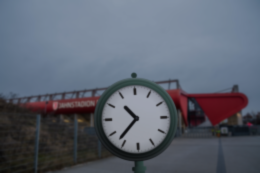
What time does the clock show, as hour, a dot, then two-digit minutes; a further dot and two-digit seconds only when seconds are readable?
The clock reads 10.37
